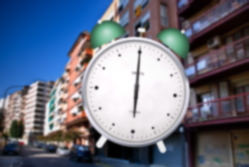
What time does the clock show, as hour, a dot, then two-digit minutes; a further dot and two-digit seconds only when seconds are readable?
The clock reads 6.00
